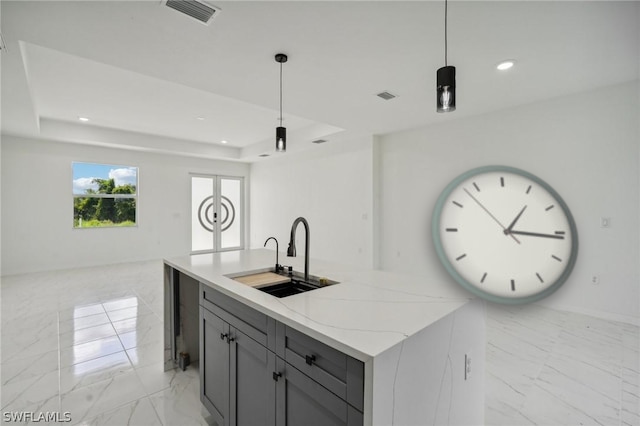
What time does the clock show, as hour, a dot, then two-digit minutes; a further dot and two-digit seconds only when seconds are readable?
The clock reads 1.15.53
